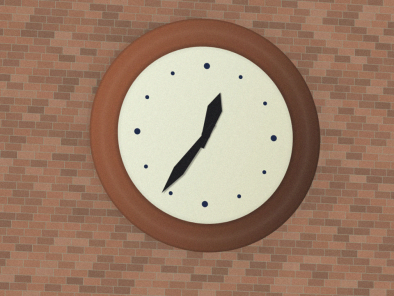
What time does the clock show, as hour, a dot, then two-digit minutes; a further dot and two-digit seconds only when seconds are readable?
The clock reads 12.36
